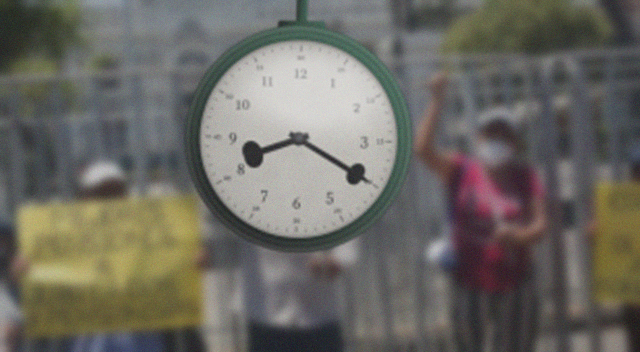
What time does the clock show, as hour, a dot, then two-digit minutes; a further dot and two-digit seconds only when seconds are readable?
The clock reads 8.20
